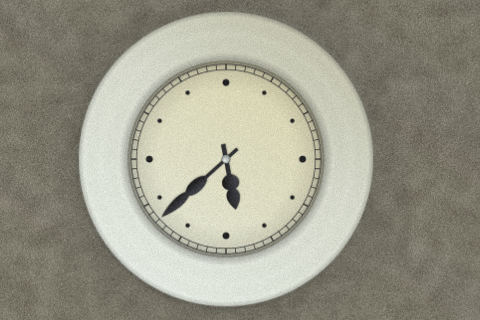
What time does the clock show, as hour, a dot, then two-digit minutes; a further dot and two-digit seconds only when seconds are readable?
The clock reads 5.38
